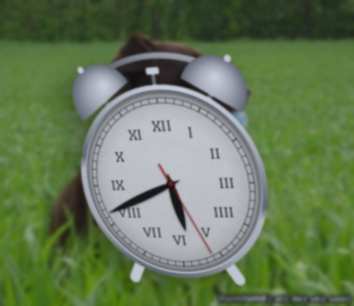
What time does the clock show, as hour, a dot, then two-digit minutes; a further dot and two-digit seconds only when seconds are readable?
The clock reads 5.41.26
